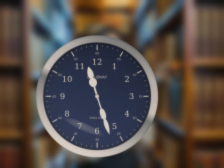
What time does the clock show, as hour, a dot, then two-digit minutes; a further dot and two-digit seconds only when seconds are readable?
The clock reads 11.27
